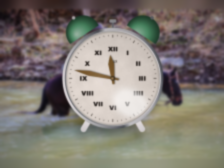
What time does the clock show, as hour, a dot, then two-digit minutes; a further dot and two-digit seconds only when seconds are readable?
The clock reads 11.47
